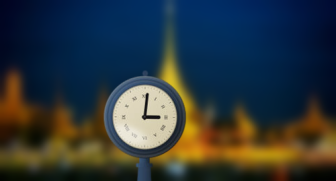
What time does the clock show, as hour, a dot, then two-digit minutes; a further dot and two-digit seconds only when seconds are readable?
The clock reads 3.01
